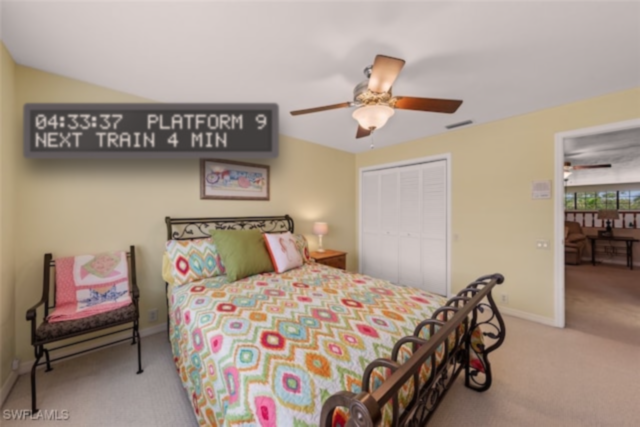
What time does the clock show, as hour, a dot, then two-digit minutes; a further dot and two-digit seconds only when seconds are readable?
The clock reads 4.33.37
